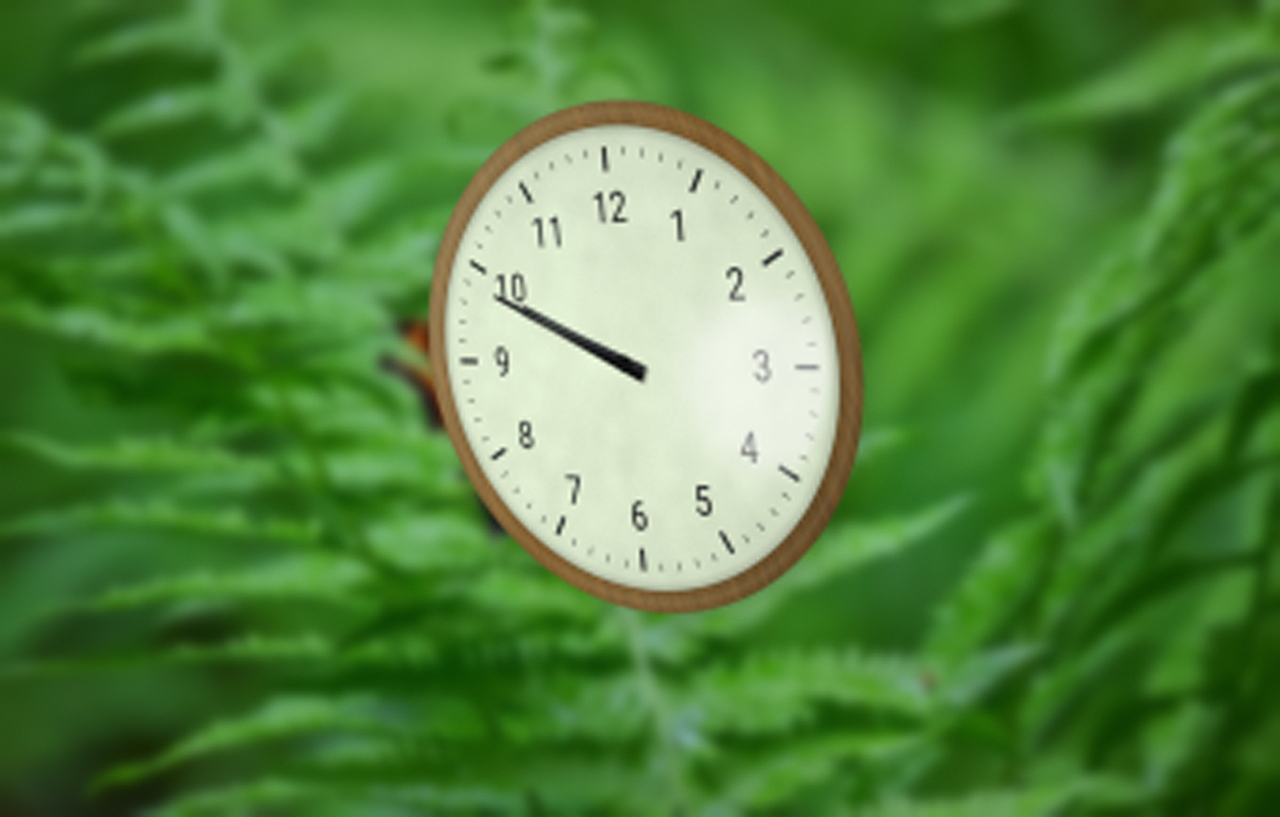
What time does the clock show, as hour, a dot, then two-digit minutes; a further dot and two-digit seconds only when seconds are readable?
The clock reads 9.49
